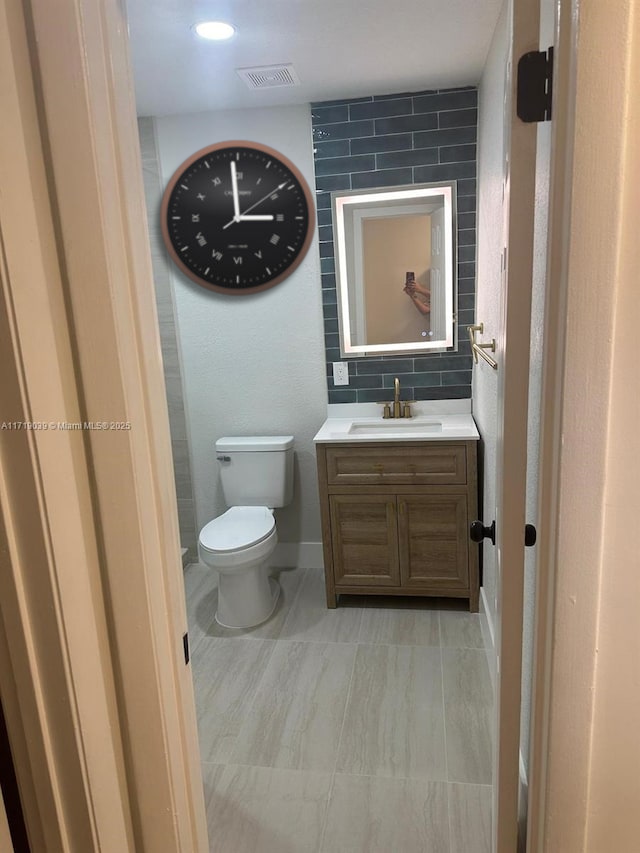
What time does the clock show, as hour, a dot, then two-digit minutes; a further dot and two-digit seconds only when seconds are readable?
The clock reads 2.59.09
